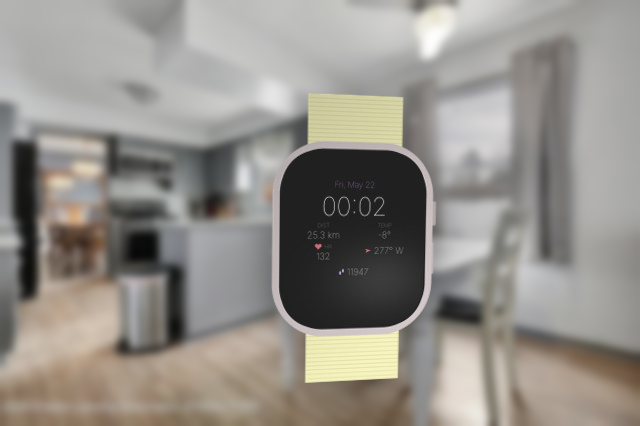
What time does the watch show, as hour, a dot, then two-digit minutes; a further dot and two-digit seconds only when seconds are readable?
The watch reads 0.02
